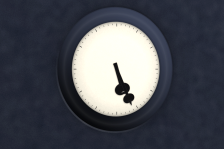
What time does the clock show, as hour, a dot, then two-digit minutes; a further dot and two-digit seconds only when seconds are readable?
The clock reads 5.26
